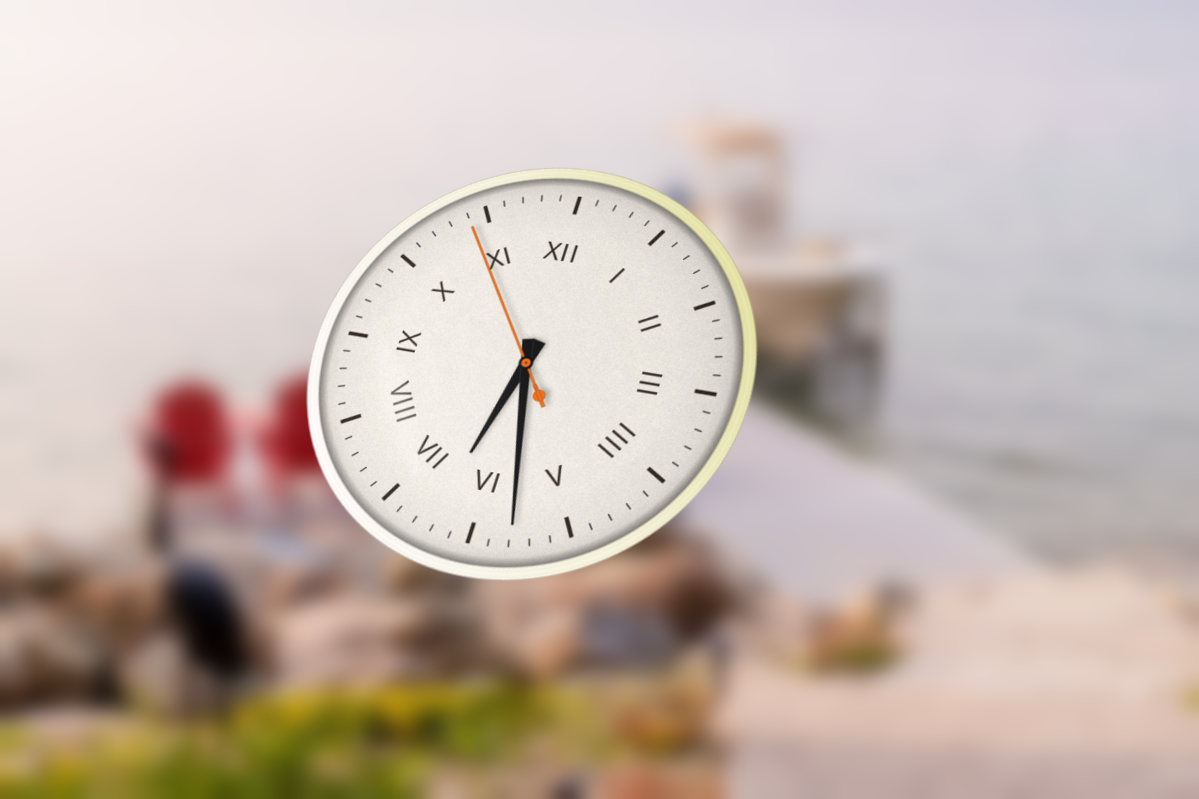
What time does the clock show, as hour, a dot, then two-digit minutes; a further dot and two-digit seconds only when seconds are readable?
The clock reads 6.27.54
